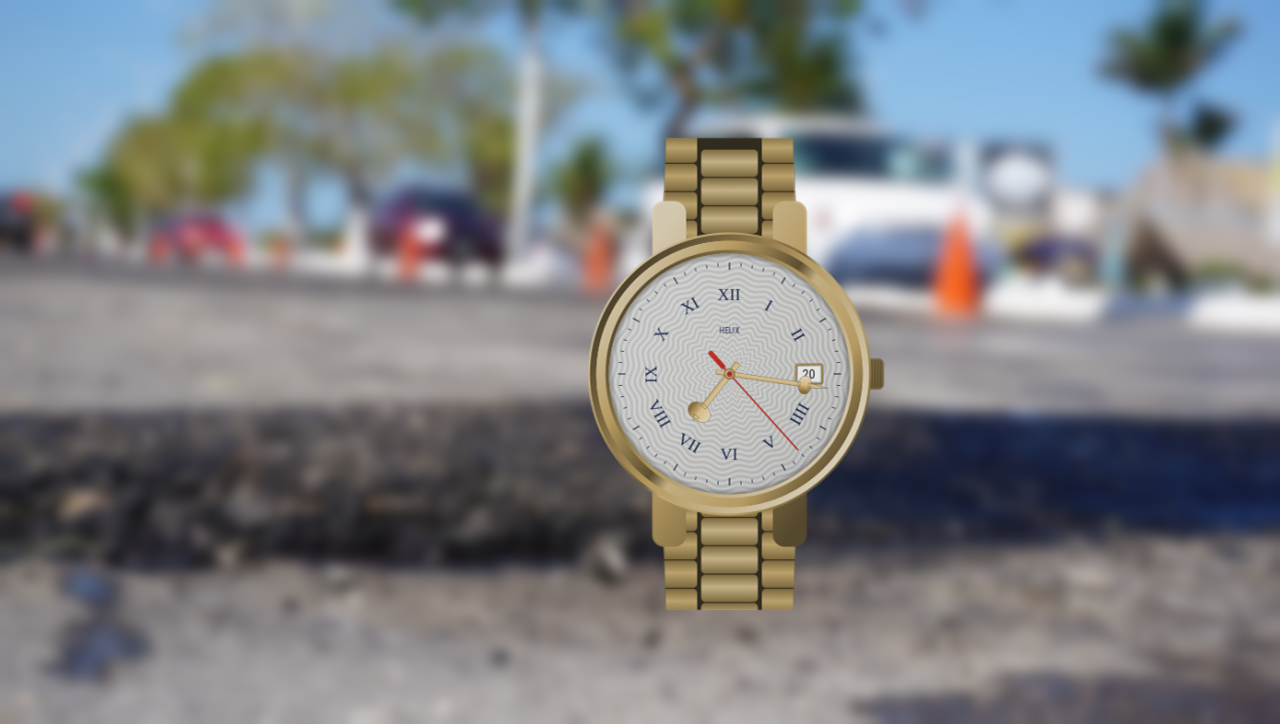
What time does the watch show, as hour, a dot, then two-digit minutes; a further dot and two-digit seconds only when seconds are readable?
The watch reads 7.16.23
